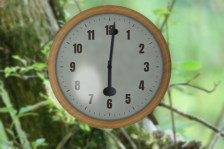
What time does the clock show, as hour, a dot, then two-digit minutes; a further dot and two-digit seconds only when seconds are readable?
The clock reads 6.01
